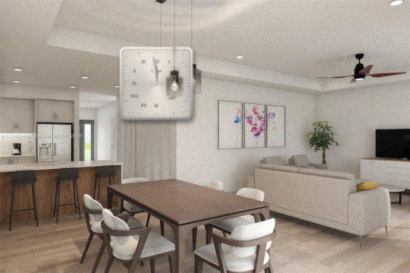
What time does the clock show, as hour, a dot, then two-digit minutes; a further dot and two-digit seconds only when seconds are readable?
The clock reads 11.59
